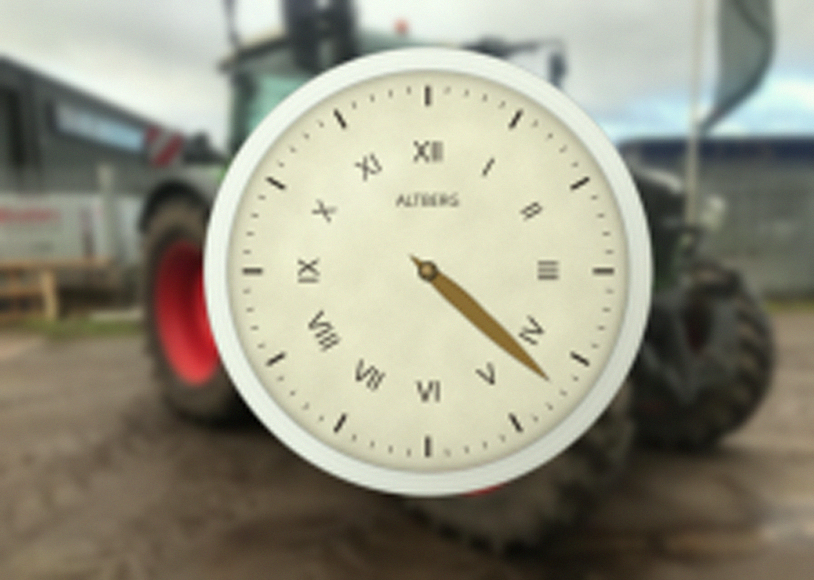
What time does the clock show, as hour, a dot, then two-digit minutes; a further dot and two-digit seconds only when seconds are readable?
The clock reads 4.22
